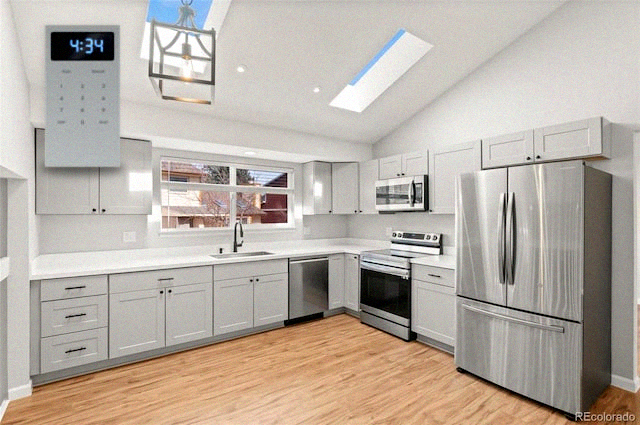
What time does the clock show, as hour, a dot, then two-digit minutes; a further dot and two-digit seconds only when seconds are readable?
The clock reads 4.34
